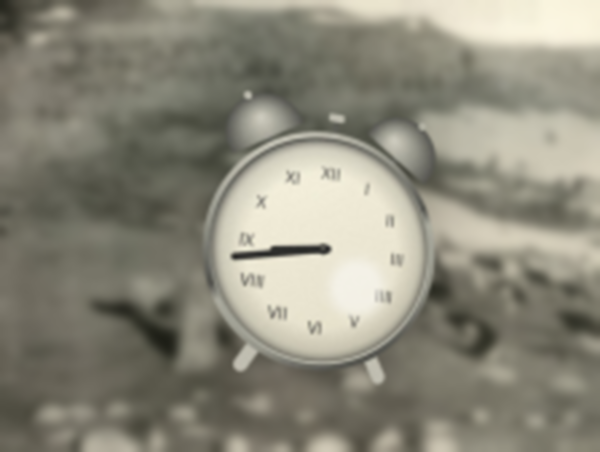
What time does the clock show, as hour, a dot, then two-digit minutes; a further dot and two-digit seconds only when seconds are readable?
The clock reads 8.43
